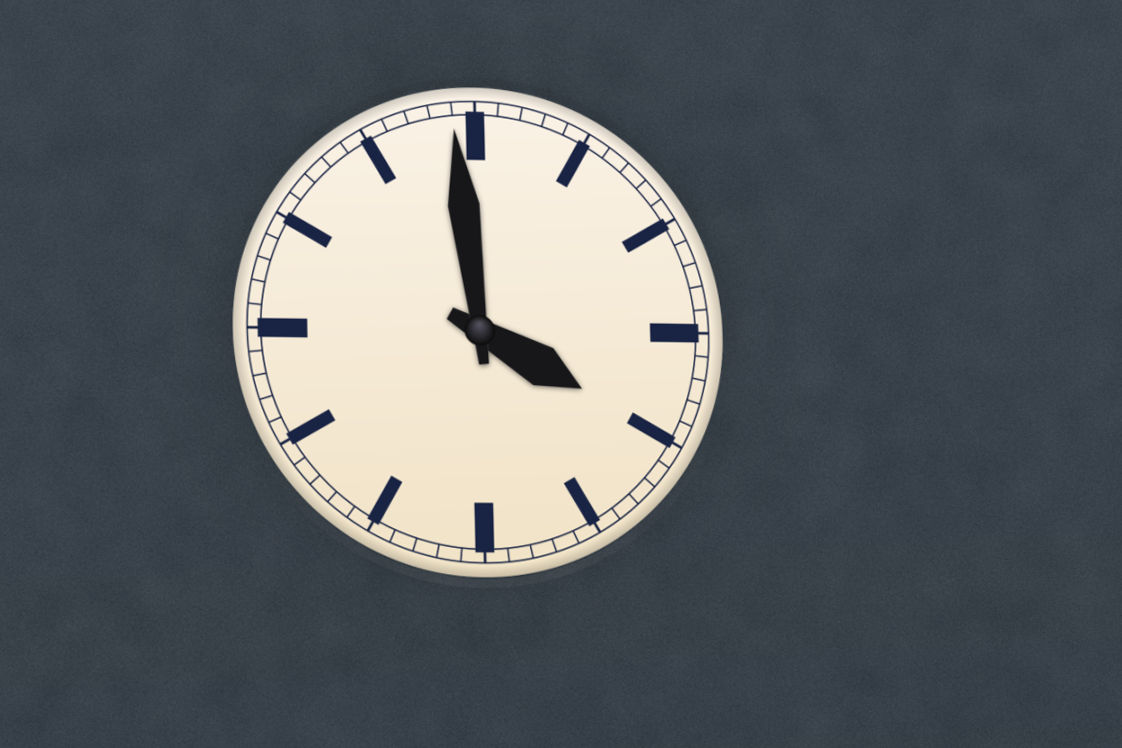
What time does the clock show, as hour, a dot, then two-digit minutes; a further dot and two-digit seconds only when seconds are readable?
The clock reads 3.59
